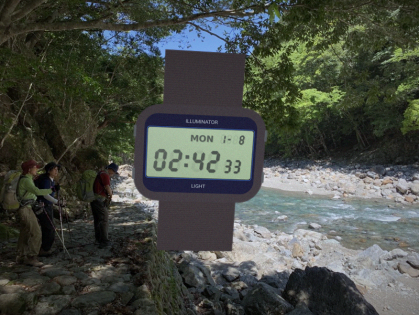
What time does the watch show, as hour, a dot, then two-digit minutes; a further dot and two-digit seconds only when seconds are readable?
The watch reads 2.42.33
